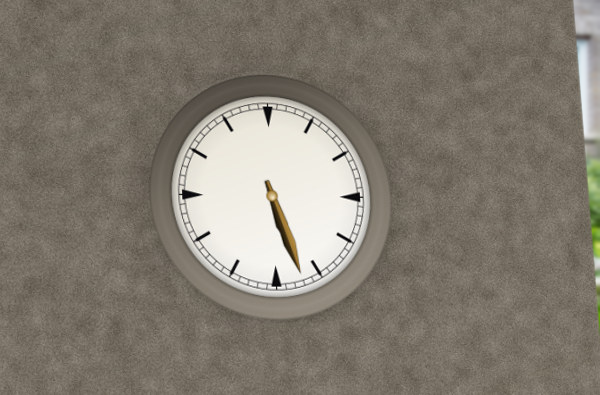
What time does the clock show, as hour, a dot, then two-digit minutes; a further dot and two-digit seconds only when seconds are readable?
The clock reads 5.27
